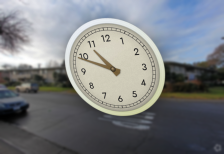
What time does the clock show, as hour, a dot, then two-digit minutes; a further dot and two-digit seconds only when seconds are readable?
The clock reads 10.49
